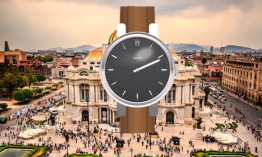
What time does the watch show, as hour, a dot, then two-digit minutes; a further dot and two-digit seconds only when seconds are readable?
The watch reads 2.11
